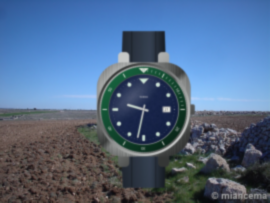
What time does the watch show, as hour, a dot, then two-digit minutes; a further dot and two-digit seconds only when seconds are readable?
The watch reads 9.32
